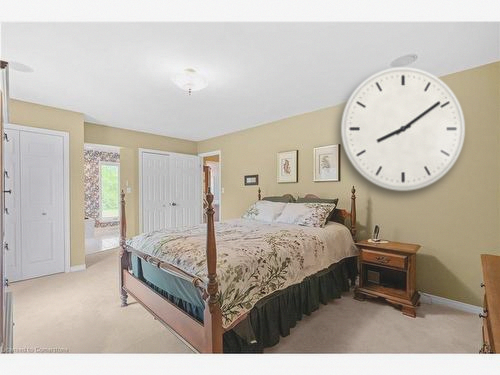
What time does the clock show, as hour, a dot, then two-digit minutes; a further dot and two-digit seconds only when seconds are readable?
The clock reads 8.09
